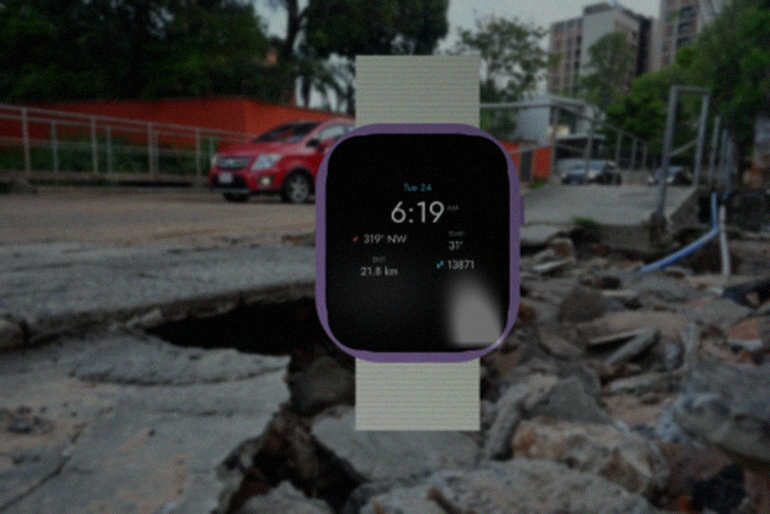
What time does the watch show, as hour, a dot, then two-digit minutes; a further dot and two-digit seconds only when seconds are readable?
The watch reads 6.19
